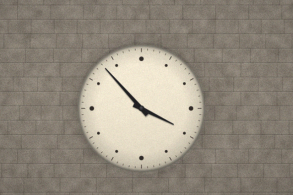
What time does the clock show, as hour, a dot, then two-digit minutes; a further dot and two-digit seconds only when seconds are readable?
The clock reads 3.53
